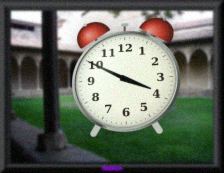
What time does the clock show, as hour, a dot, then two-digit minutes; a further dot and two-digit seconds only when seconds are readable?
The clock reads 3.50
